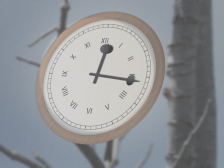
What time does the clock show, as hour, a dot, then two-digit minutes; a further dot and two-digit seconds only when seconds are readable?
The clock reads 12.16
